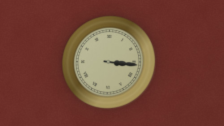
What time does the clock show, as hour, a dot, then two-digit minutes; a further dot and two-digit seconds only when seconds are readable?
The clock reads 3.16
